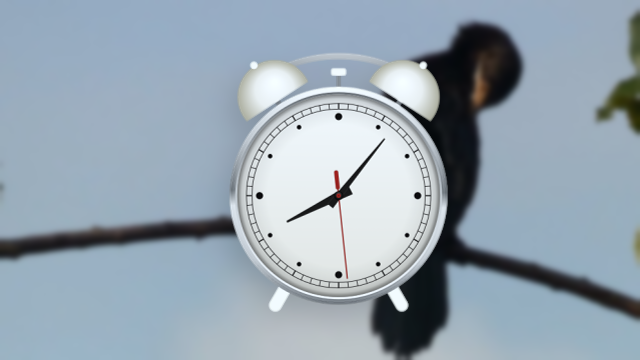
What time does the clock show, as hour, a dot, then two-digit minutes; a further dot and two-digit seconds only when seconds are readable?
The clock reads 8.06.29
